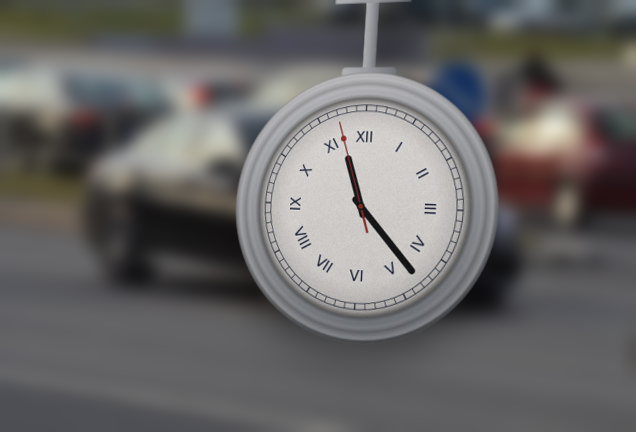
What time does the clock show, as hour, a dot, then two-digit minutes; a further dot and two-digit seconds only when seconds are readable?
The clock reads 11.22.57
